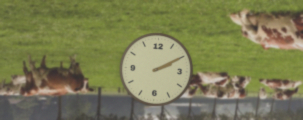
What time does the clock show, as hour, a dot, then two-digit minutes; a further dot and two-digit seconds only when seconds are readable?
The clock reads 2.10
